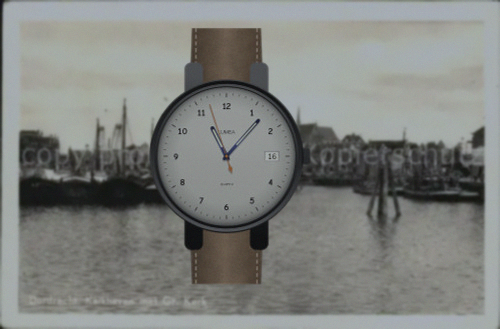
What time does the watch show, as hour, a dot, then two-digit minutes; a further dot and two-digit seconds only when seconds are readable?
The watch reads 11.06.57
